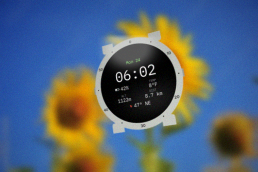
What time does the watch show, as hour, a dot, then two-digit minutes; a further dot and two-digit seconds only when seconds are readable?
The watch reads 6.02
